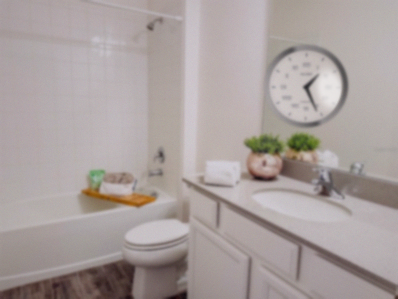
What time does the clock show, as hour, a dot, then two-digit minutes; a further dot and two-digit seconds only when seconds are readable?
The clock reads 1.26
